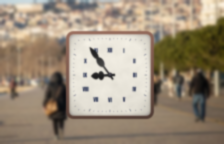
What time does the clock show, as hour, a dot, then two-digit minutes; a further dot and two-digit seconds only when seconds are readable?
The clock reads 8.54
